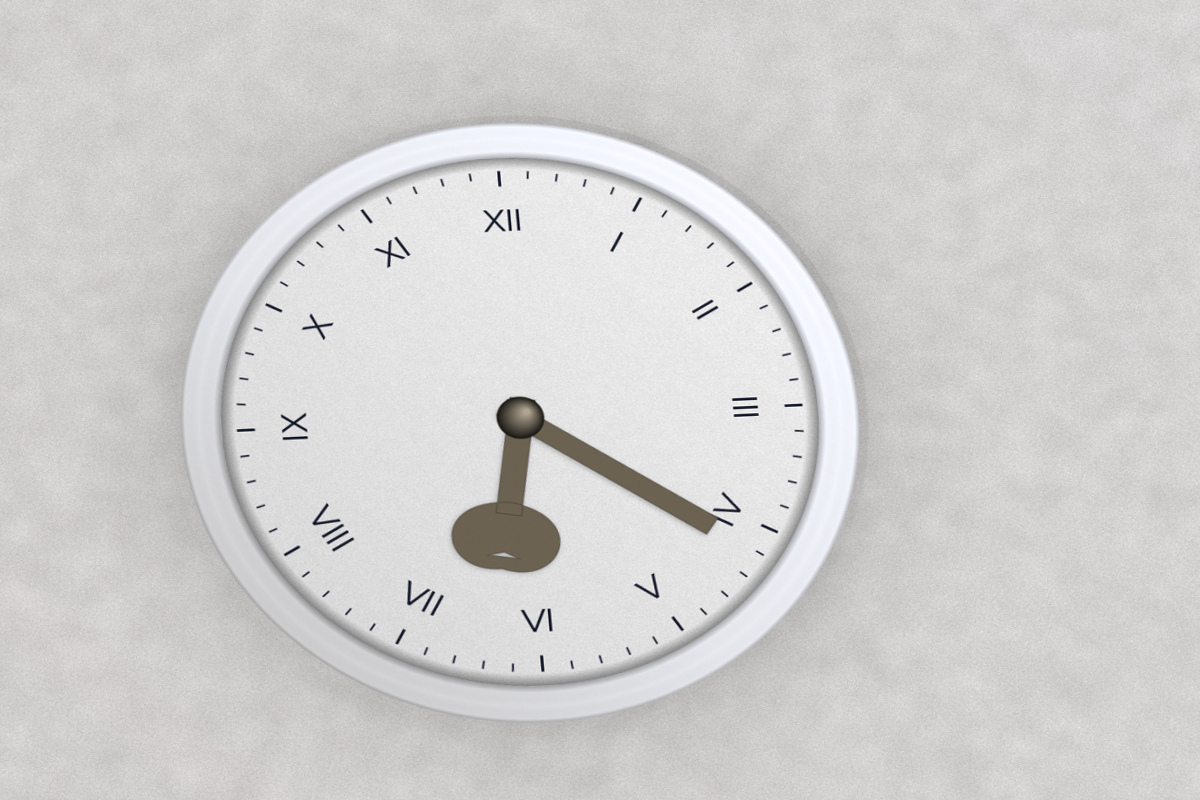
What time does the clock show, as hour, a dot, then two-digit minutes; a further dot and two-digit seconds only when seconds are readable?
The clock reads 6.21
